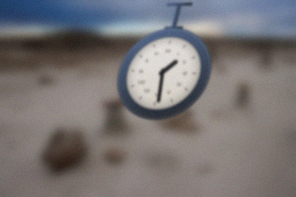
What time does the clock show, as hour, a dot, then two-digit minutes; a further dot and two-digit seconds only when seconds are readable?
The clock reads 1.29
